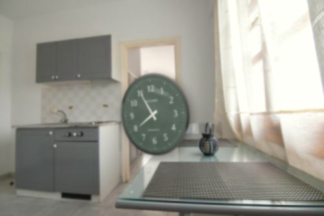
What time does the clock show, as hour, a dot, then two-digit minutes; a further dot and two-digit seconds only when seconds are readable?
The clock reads 7.55
